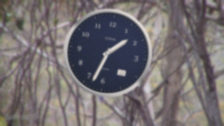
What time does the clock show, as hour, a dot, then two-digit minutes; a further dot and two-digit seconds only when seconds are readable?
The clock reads 1.33
